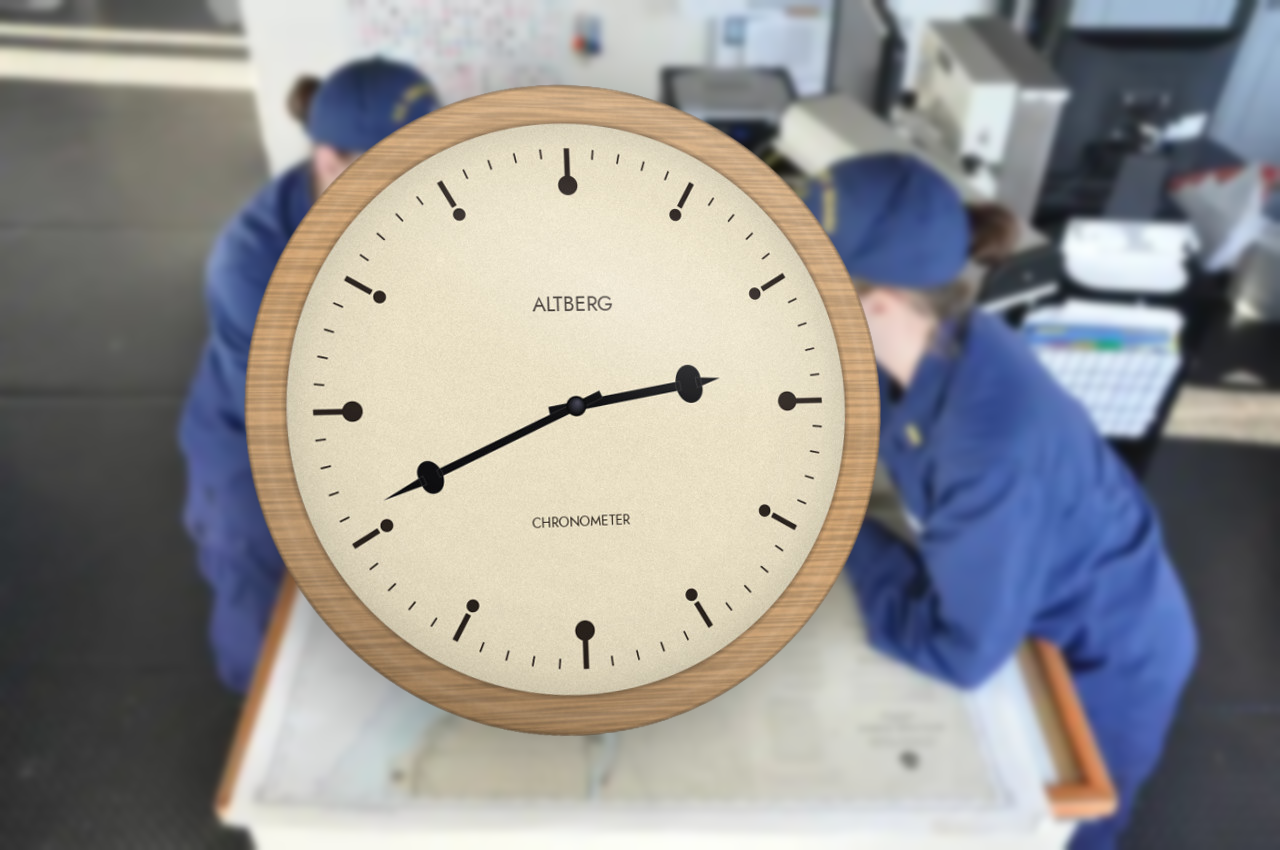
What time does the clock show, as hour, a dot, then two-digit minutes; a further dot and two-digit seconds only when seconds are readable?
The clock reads 2.41
